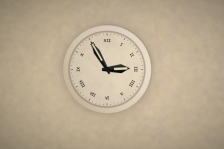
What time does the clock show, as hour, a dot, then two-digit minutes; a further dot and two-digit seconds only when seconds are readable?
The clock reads 2.55
